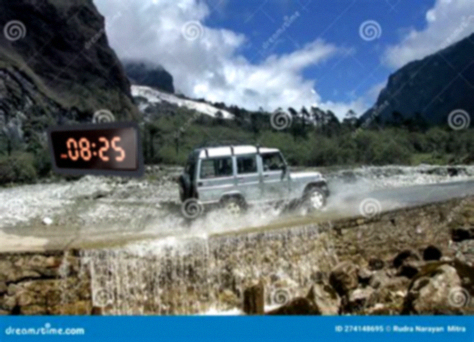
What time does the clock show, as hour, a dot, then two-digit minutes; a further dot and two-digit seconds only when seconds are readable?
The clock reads 8.25
